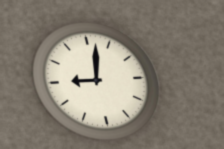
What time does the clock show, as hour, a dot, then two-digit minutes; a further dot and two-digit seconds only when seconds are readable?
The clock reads 9.02
